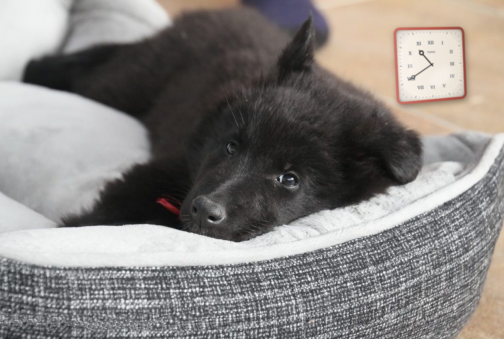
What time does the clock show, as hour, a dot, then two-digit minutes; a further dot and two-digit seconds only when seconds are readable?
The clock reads 10.40
